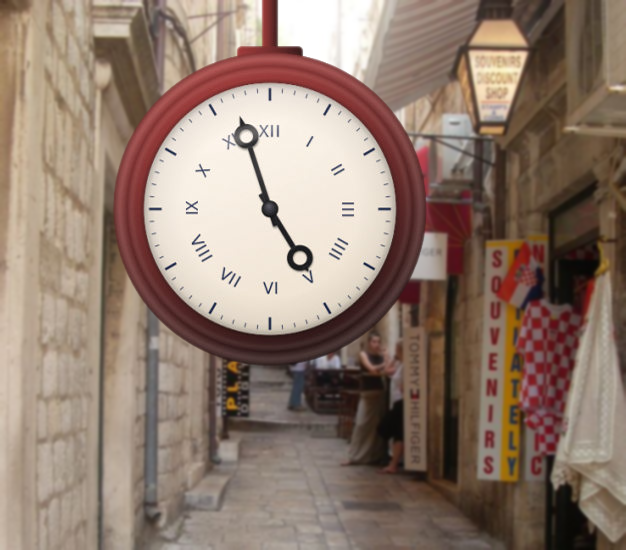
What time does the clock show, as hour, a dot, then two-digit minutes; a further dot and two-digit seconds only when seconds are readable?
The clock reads 4.57
